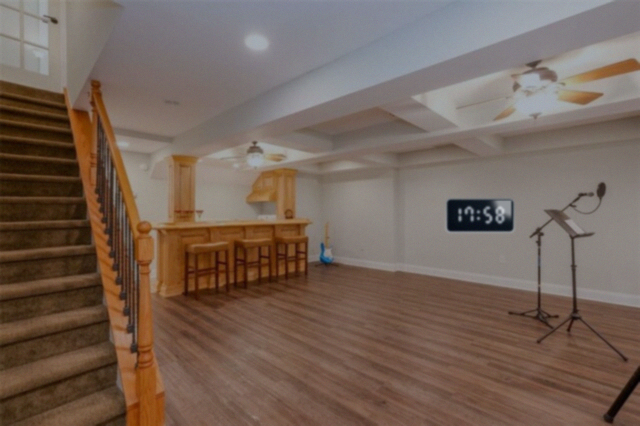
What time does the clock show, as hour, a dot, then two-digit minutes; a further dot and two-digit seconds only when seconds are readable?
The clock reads 17.58
